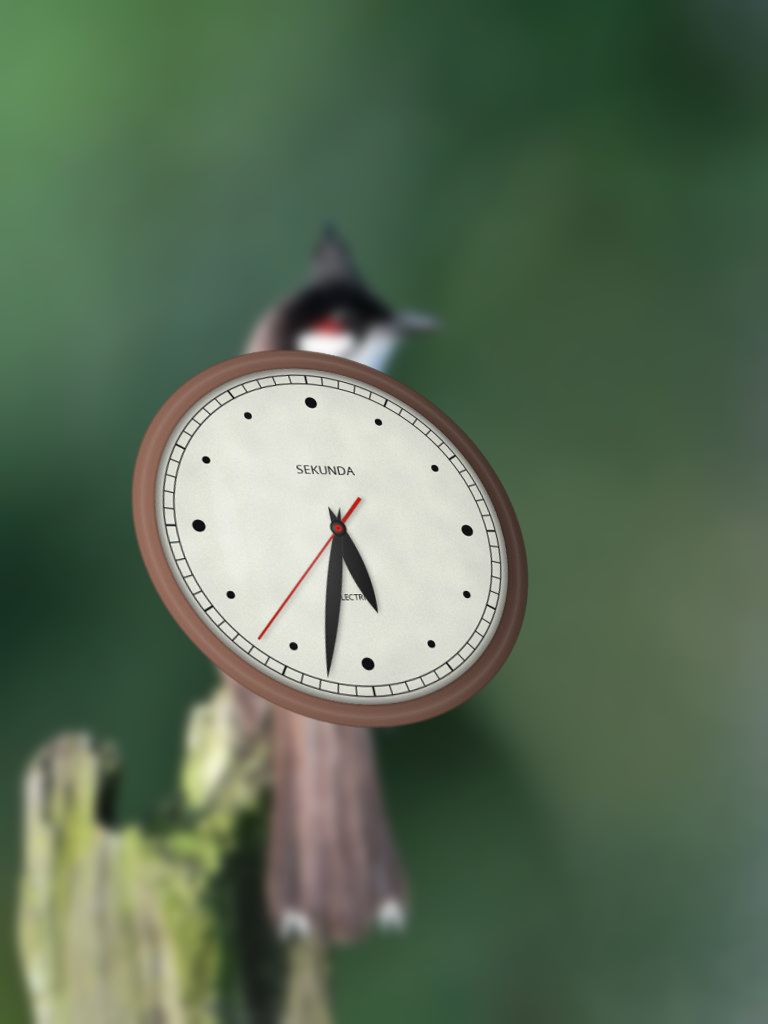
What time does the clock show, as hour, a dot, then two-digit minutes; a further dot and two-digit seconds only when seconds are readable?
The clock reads 5.32.37
